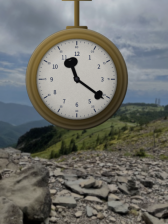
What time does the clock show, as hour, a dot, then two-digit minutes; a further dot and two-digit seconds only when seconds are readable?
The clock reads 11.21
